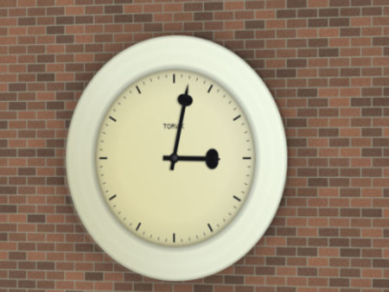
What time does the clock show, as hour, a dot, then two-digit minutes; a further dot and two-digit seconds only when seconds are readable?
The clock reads 3.02
